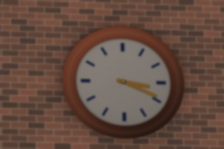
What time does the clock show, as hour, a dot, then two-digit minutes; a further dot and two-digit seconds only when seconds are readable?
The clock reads 3.19
